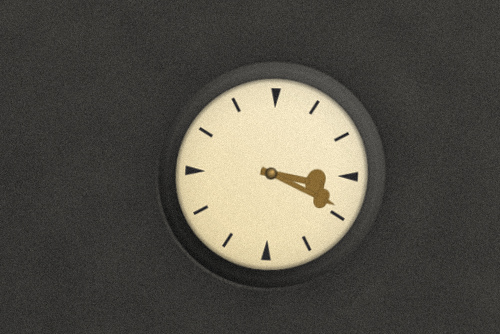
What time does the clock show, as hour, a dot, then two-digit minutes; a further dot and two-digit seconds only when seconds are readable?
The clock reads 3.19
